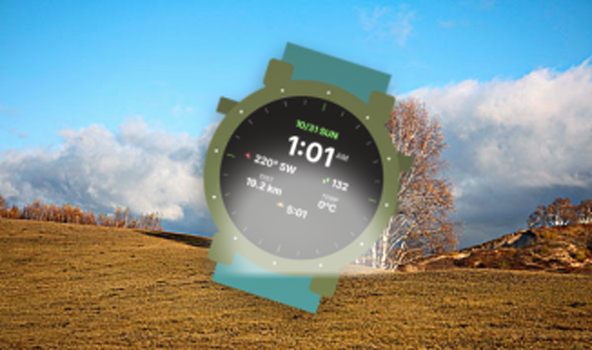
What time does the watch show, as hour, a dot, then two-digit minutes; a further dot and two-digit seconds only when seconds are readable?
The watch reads 1.01
